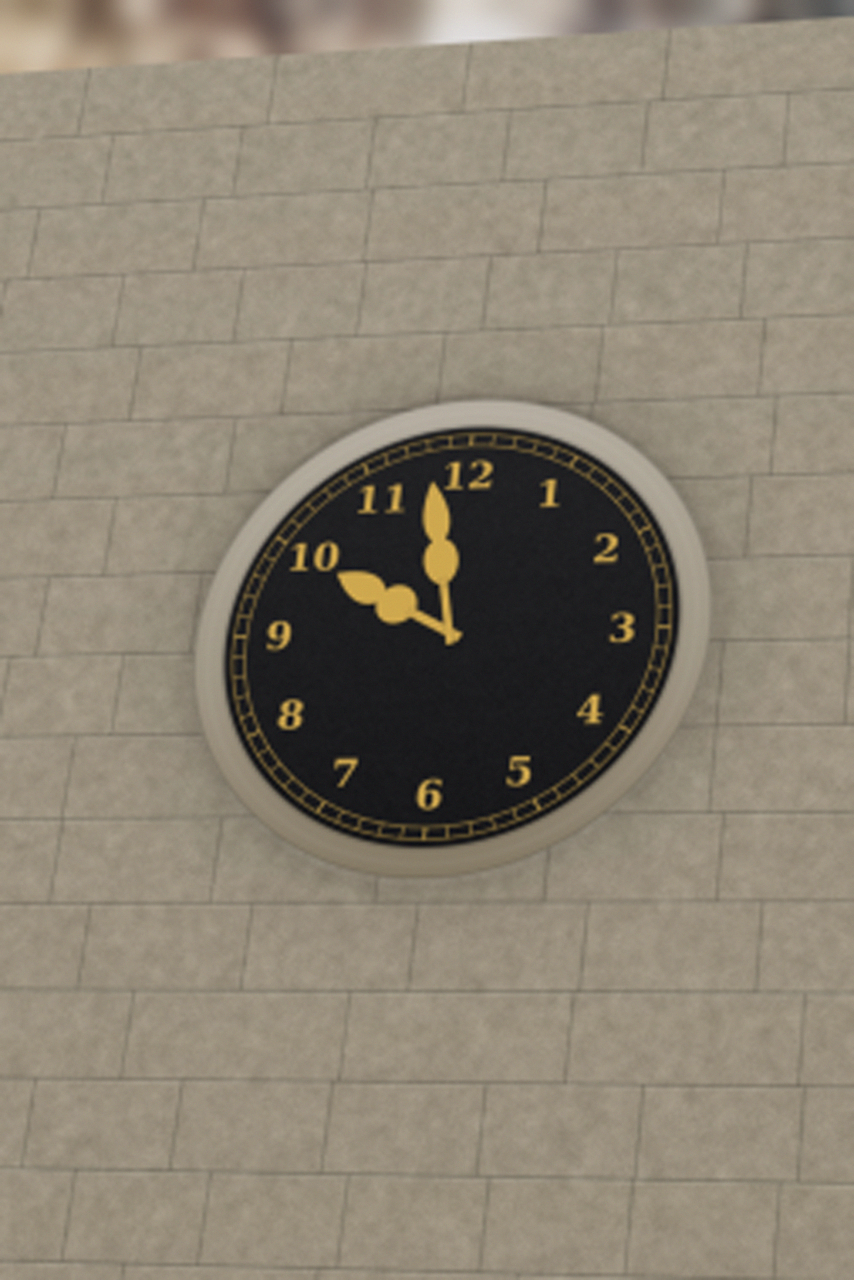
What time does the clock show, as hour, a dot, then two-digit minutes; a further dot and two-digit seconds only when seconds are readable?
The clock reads 9.58
